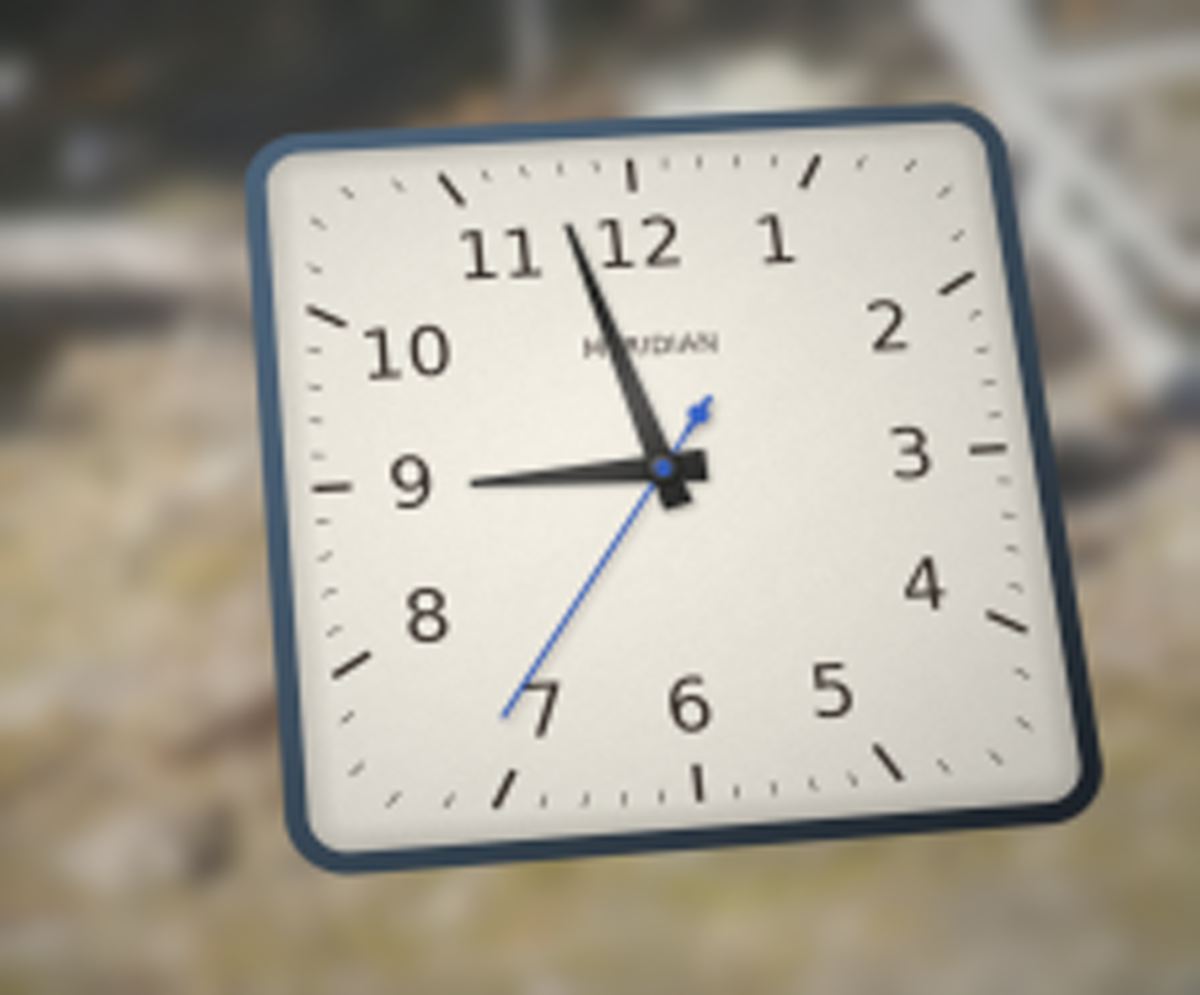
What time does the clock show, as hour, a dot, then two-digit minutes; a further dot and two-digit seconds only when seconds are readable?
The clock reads 8.57.36
